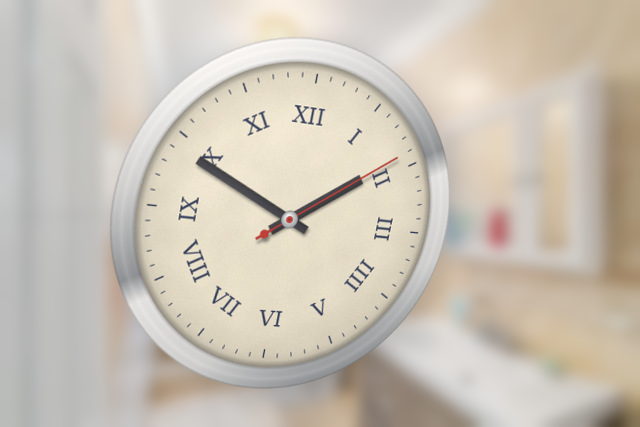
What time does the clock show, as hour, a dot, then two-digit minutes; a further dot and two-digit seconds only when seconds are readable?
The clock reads 1.49.09
